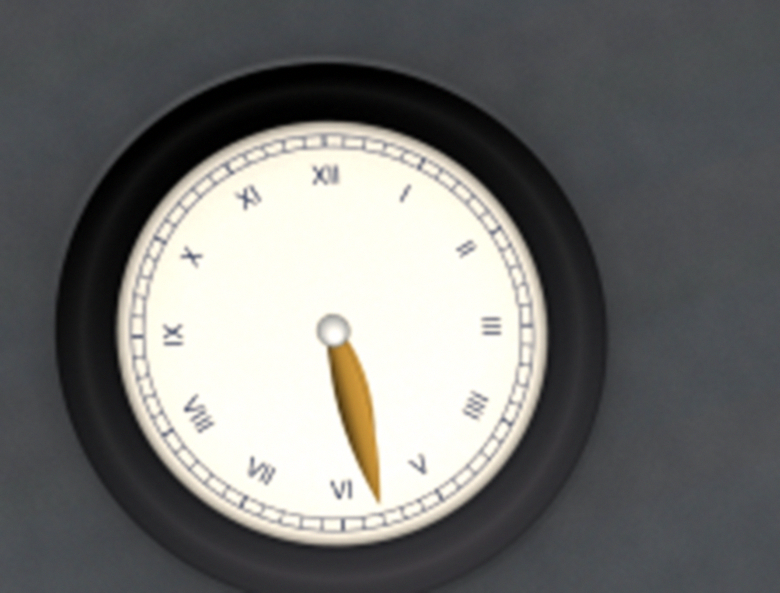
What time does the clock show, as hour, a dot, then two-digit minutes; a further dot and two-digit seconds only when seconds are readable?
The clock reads 5.28
